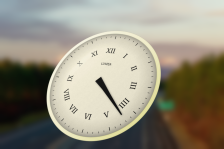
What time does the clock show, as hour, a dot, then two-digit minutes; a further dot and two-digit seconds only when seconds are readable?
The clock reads 4.22
